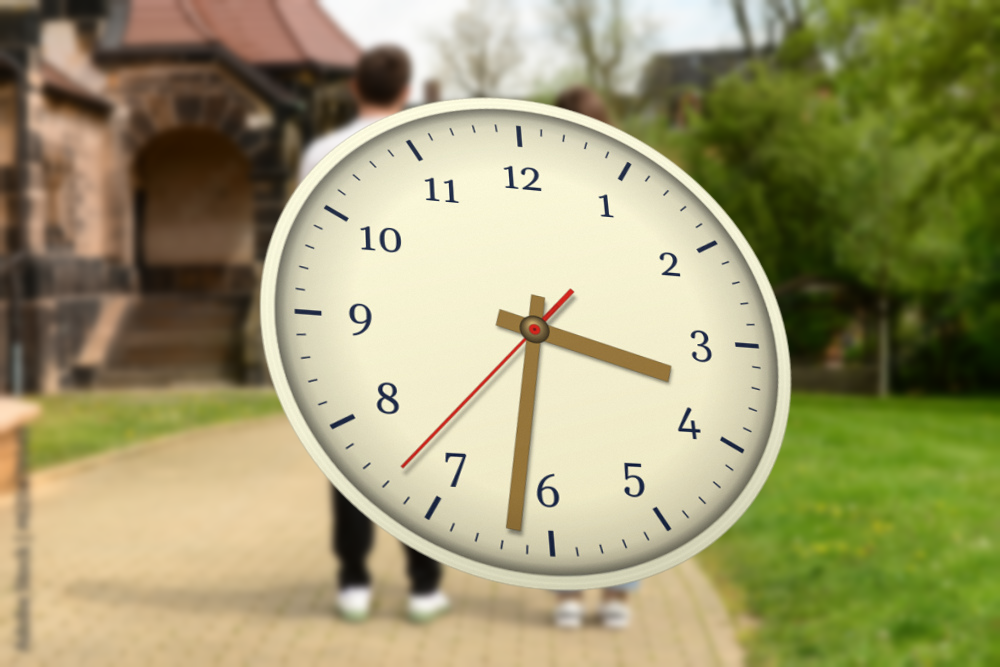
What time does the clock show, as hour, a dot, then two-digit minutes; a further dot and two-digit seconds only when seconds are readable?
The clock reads 3.31.37
